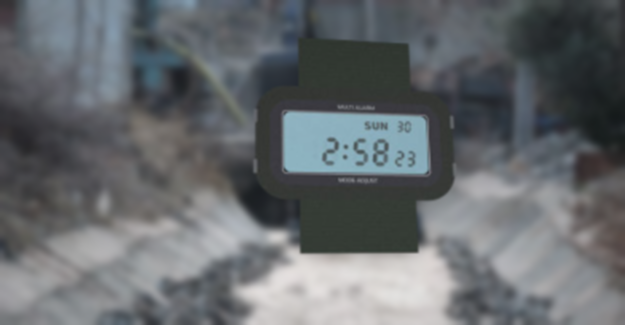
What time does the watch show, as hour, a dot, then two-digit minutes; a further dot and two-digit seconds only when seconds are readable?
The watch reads 2.58.23
